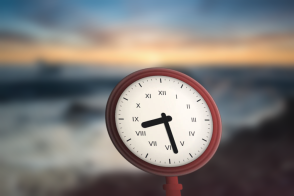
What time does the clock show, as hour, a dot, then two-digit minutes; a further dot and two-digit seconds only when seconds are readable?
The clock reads 8.28
